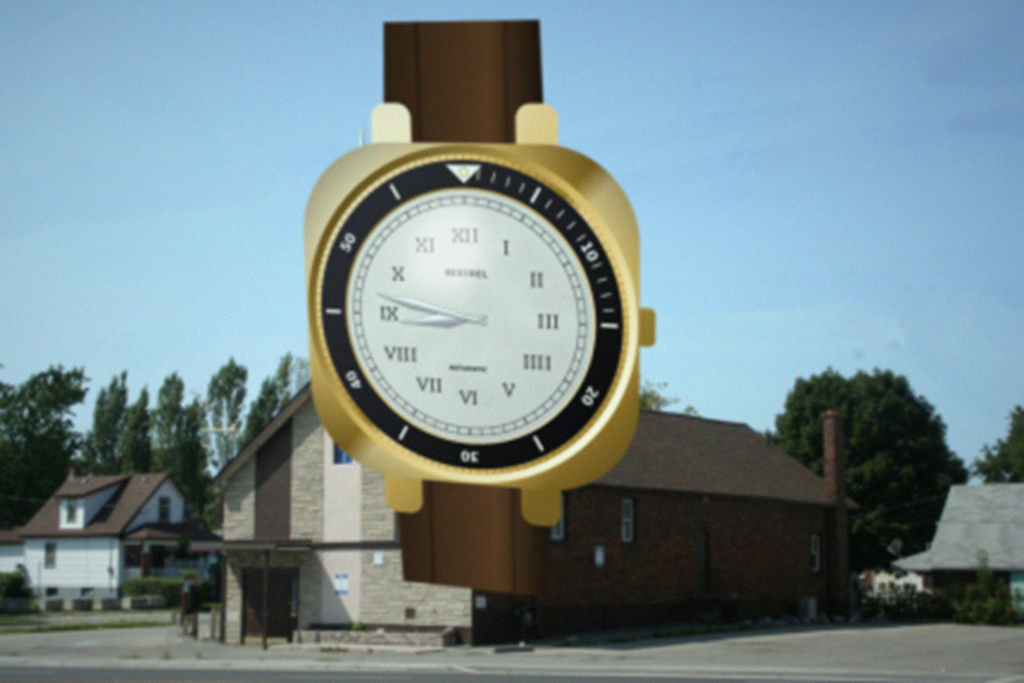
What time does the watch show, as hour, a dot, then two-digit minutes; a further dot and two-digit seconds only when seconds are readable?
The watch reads 8.47
